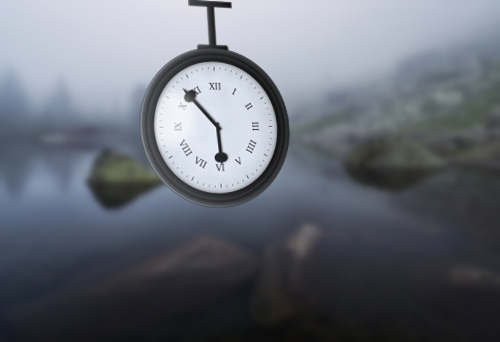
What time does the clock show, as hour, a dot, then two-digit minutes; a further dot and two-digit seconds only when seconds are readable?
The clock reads 5.53
